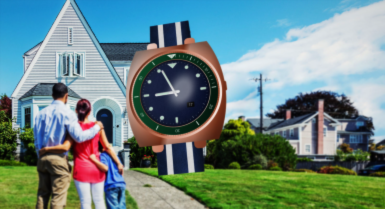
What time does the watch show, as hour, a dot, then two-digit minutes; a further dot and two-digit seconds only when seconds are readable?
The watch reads 8.56
